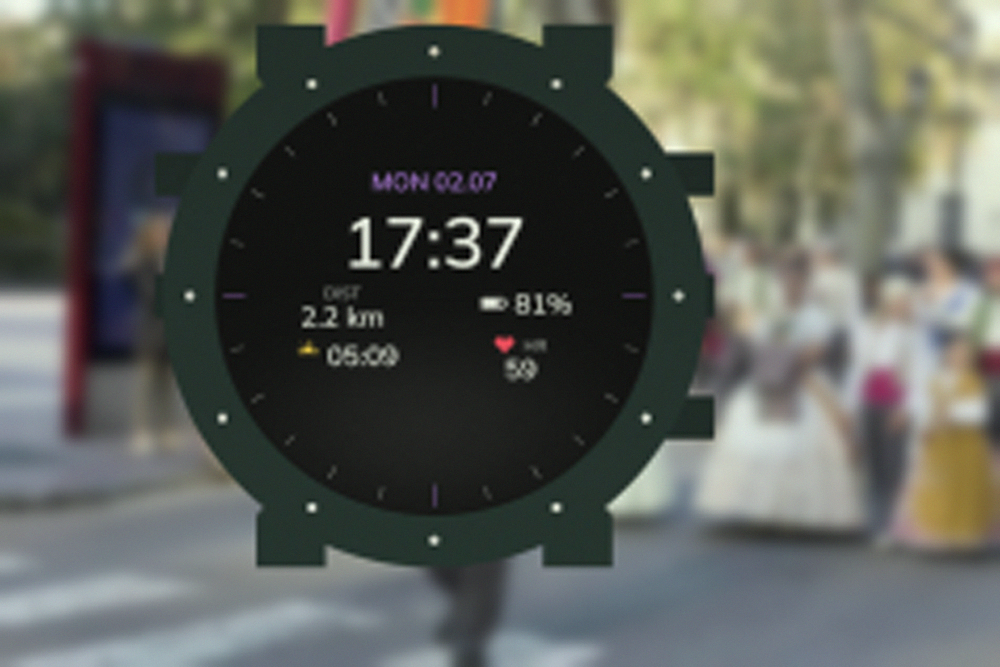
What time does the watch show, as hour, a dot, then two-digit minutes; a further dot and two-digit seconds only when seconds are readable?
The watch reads 17.37
